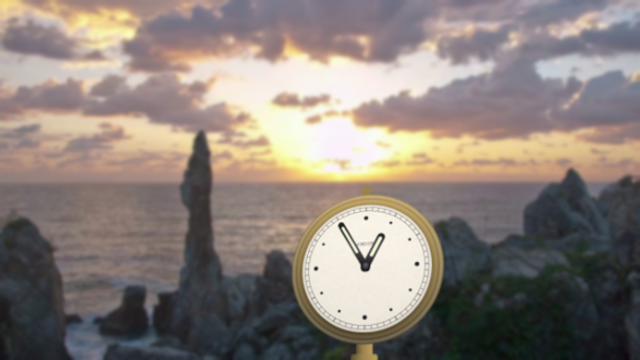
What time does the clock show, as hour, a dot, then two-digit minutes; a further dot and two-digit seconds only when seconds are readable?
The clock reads 12.55
